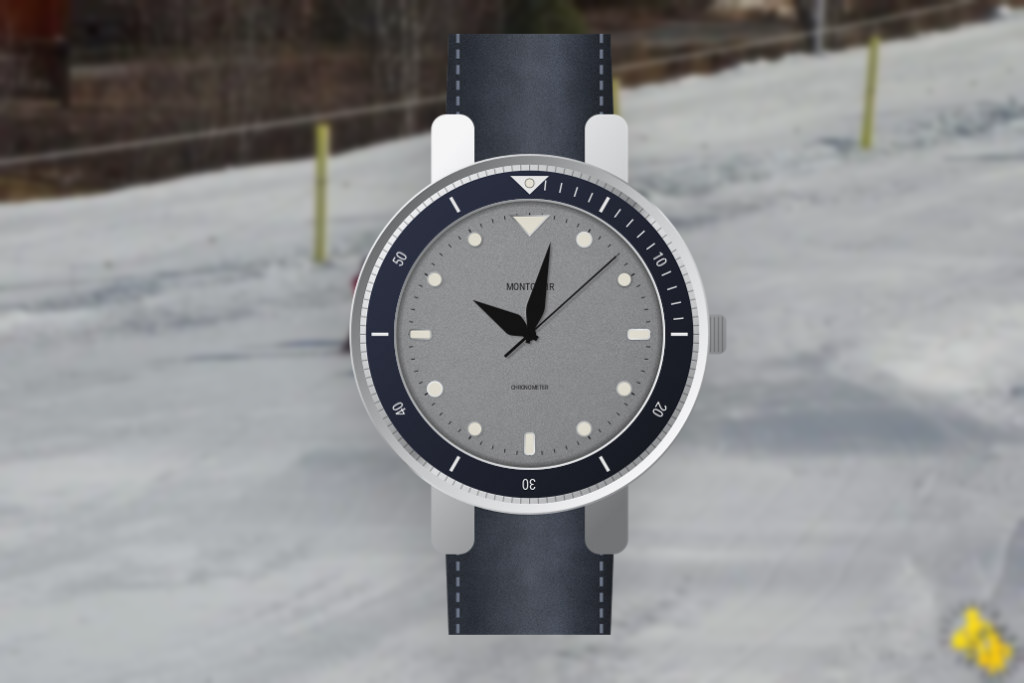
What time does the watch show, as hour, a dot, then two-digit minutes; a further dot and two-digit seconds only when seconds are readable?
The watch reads 10.02.08
